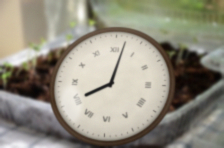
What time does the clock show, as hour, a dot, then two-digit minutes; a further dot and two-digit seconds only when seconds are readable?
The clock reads 8.02
